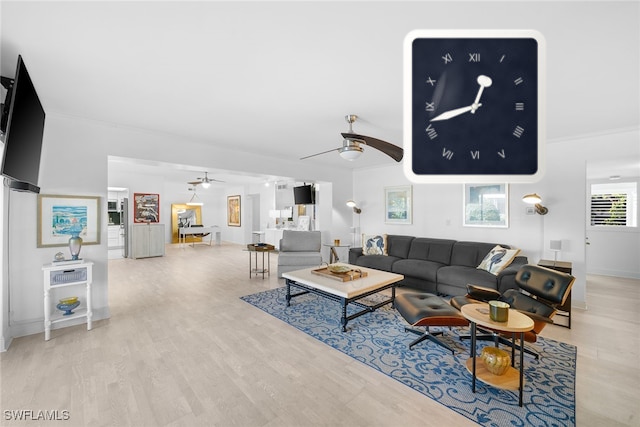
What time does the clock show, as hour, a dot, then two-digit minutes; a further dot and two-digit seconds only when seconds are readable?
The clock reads 12.42
